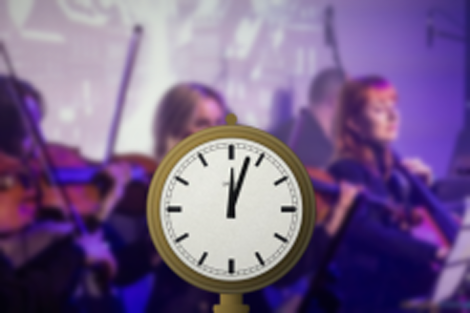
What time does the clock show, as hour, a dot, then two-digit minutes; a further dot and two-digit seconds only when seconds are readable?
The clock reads 12.03
